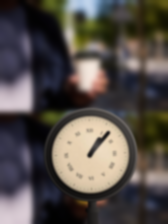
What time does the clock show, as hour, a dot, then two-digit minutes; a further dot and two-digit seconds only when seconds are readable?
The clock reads 1.07
